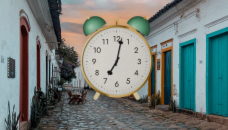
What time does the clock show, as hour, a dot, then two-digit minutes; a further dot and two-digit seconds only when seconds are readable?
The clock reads 7.02
